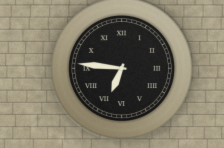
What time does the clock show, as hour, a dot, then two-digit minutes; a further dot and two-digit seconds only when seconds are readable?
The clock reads 6.46
